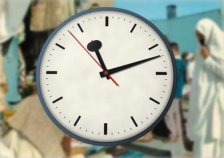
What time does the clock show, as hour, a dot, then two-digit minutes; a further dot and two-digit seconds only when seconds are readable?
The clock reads 11.11.53
